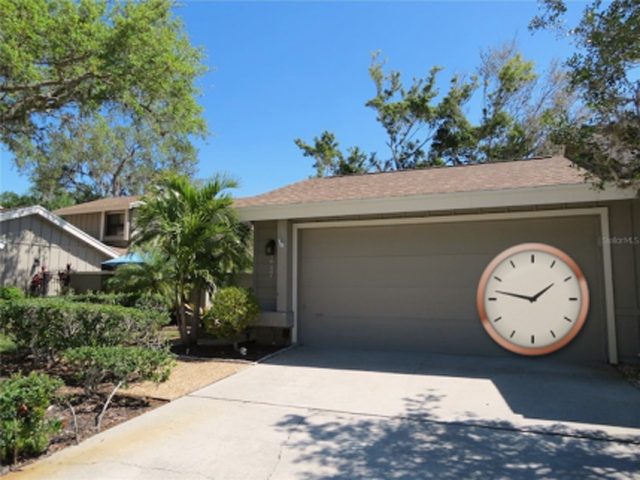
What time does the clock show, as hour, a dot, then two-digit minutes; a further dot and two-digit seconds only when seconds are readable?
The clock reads 1.47
